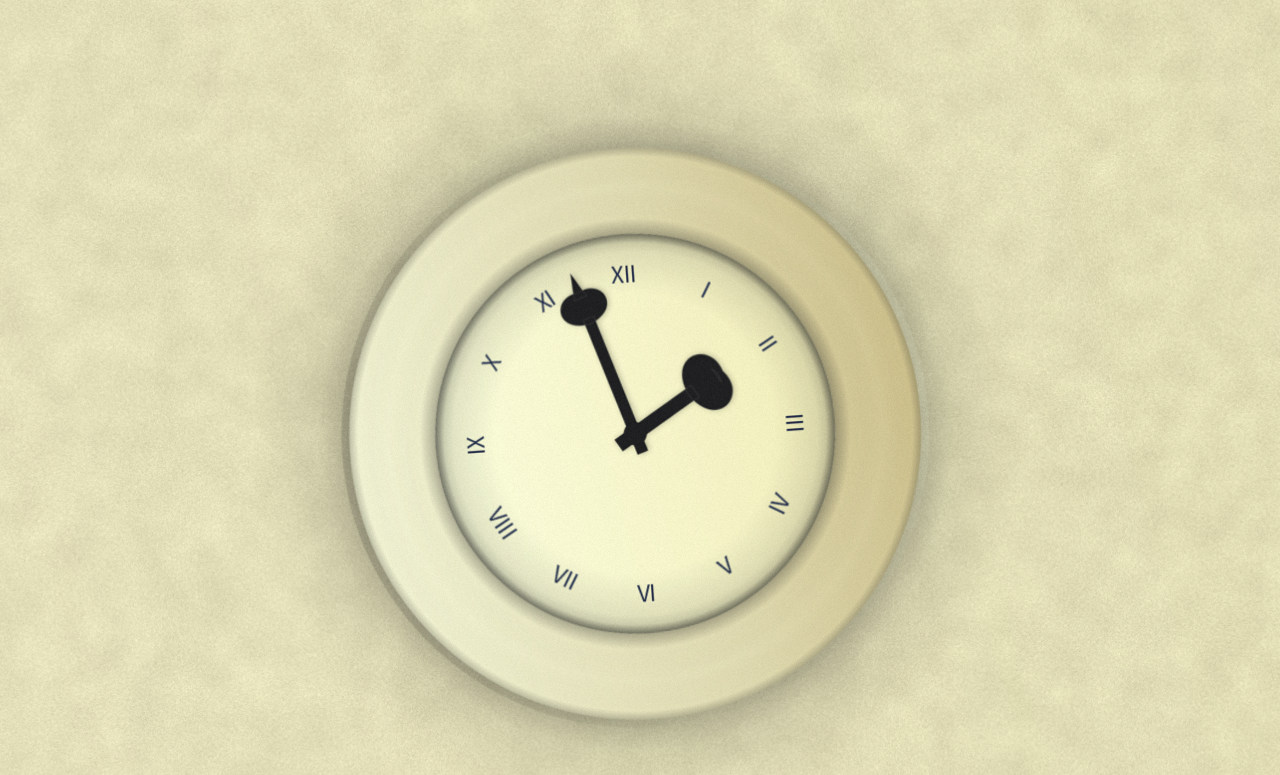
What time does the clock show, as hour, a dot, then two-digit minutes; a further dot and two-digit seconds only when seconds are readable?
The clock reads 1.57
